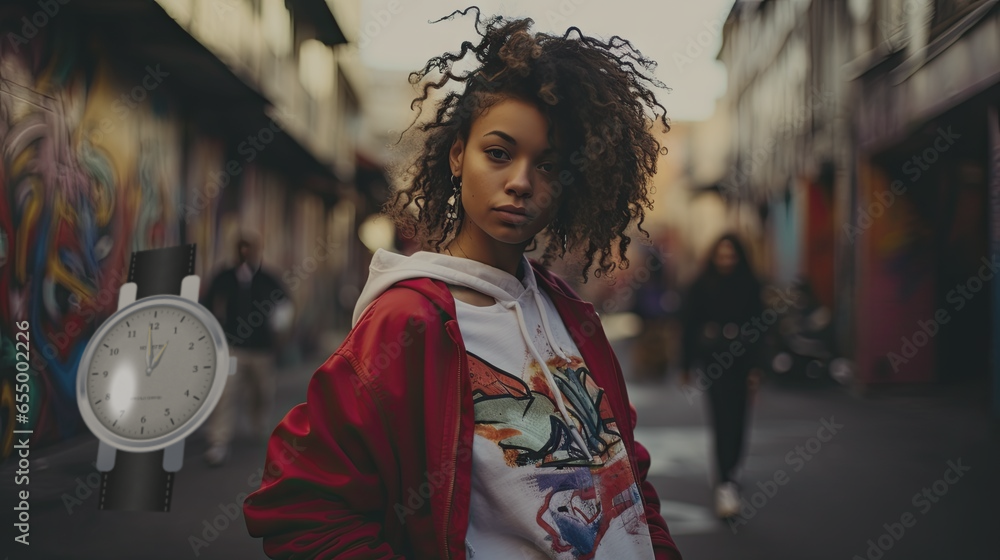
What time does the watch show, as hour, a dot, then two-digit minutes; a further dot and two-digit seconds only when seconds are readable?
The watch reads 12.59
